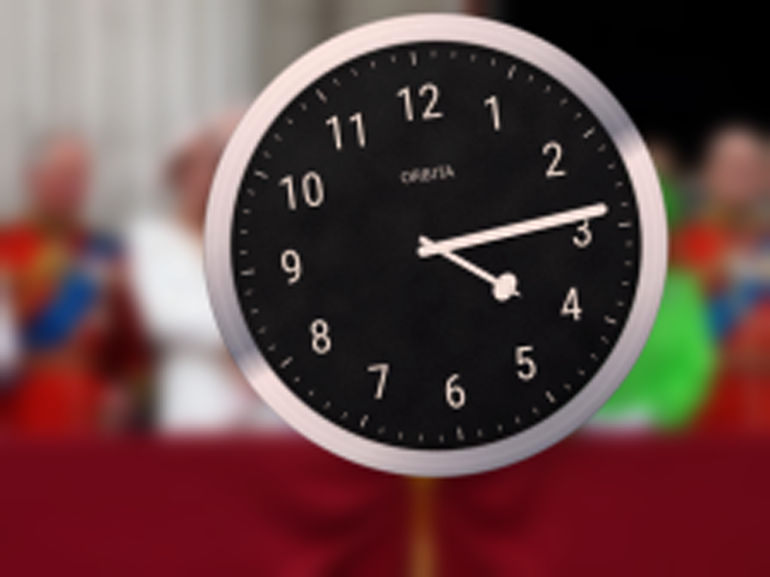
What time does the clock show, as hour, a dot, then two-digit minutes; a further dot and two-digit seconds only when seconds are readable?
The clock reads 4.14
